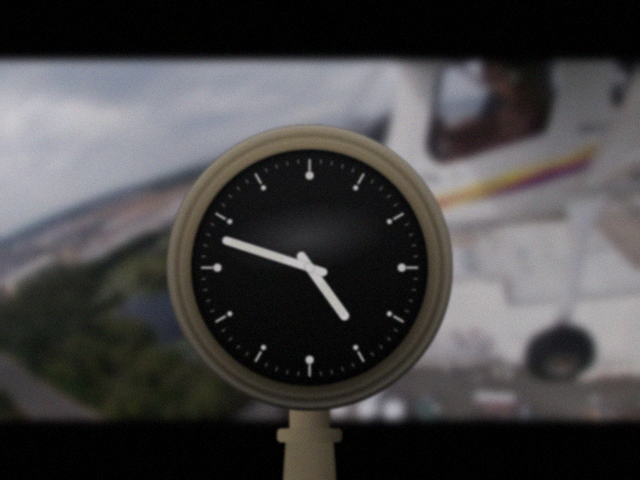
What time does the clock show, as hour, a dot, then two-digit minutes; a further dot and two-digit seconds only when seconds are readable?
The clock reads 4.48
